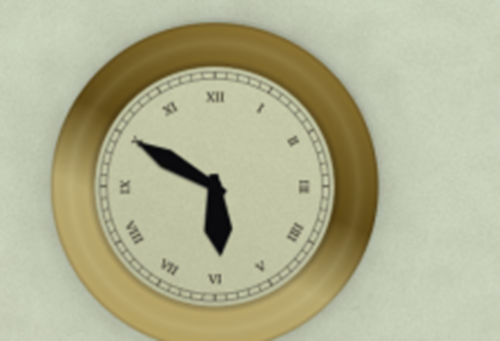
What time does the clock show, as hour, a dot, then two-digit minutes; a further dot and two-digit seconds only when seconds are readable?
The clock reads 5.50
